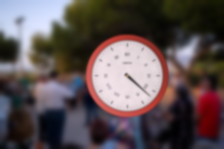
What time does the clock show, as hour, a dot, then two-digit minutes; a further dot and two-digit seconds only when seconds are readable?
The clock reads 4.22
